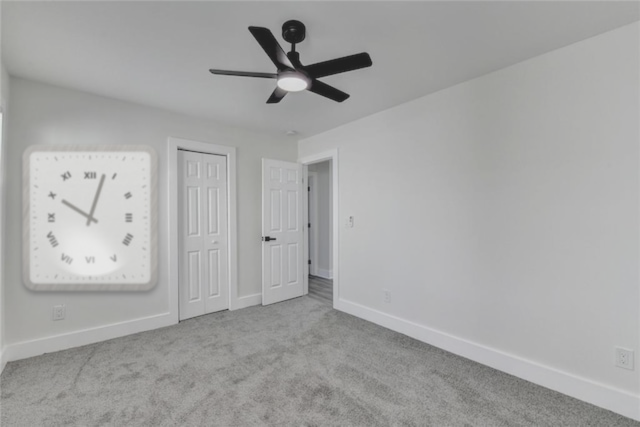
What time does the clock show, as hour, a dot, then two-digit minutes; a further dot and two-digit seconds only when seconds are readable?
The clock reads 10.03
